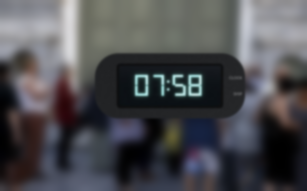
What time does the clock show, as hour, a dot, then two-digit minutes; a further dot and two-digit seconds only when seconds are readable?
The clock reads 7.58
